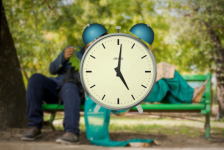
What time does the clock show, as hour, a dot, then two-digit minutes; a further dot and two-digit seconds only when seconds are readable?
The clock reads 5.01
